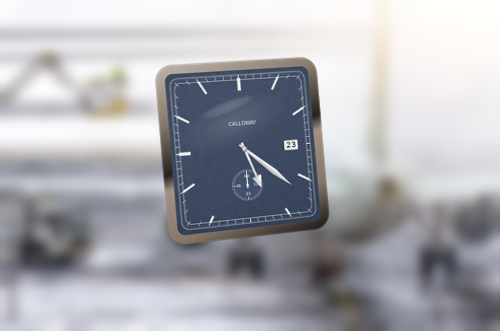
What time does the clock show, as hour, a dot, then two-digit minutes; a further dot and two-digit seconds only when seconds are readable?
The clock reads 5.22
